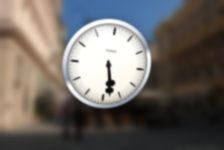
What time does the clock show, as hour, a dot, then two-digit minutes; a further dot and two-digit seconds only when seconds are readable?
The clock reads 5.28
